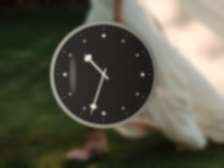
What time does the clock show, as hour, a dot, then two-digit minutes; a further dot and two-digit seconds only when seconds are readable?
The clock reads 10.33
